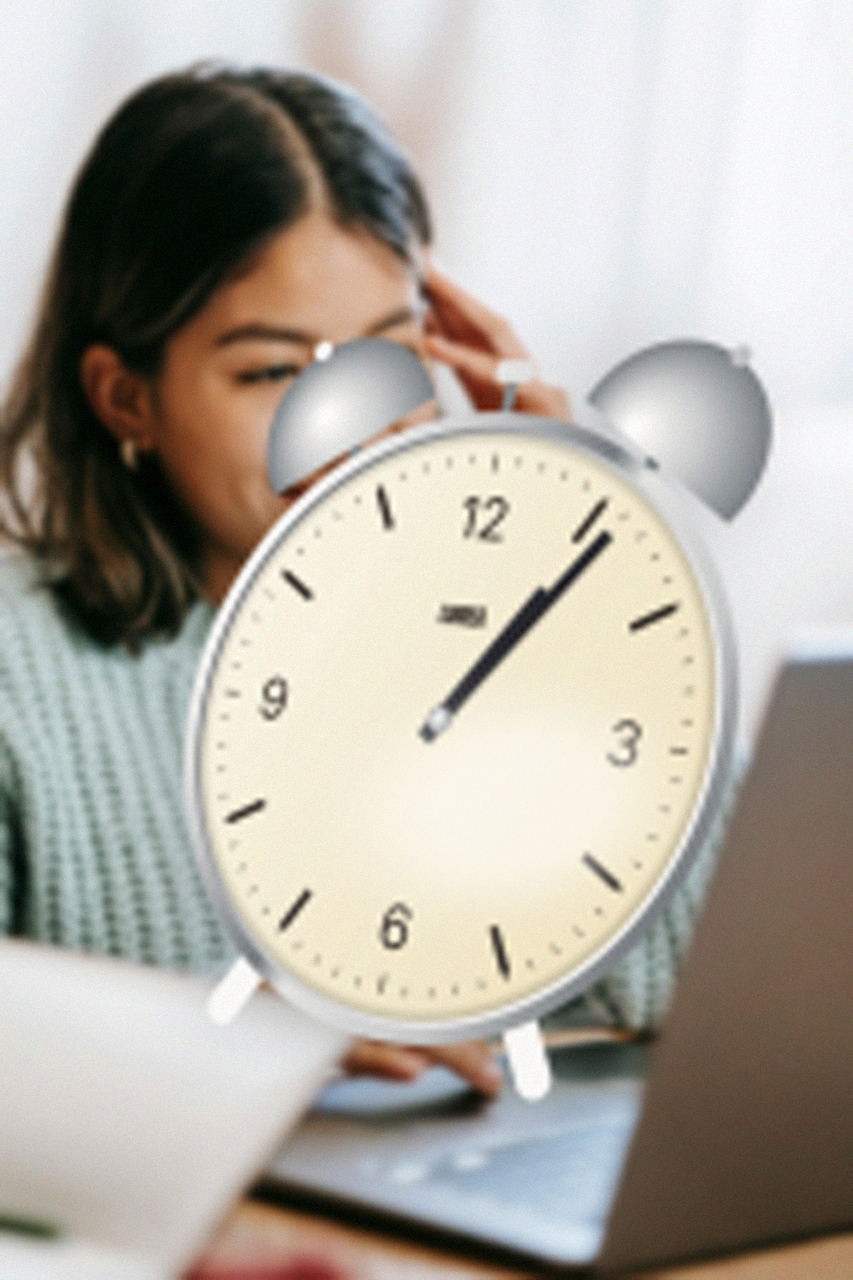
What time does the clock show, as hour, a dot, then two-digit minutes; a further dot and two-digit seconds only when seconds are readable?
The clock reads 1.06
